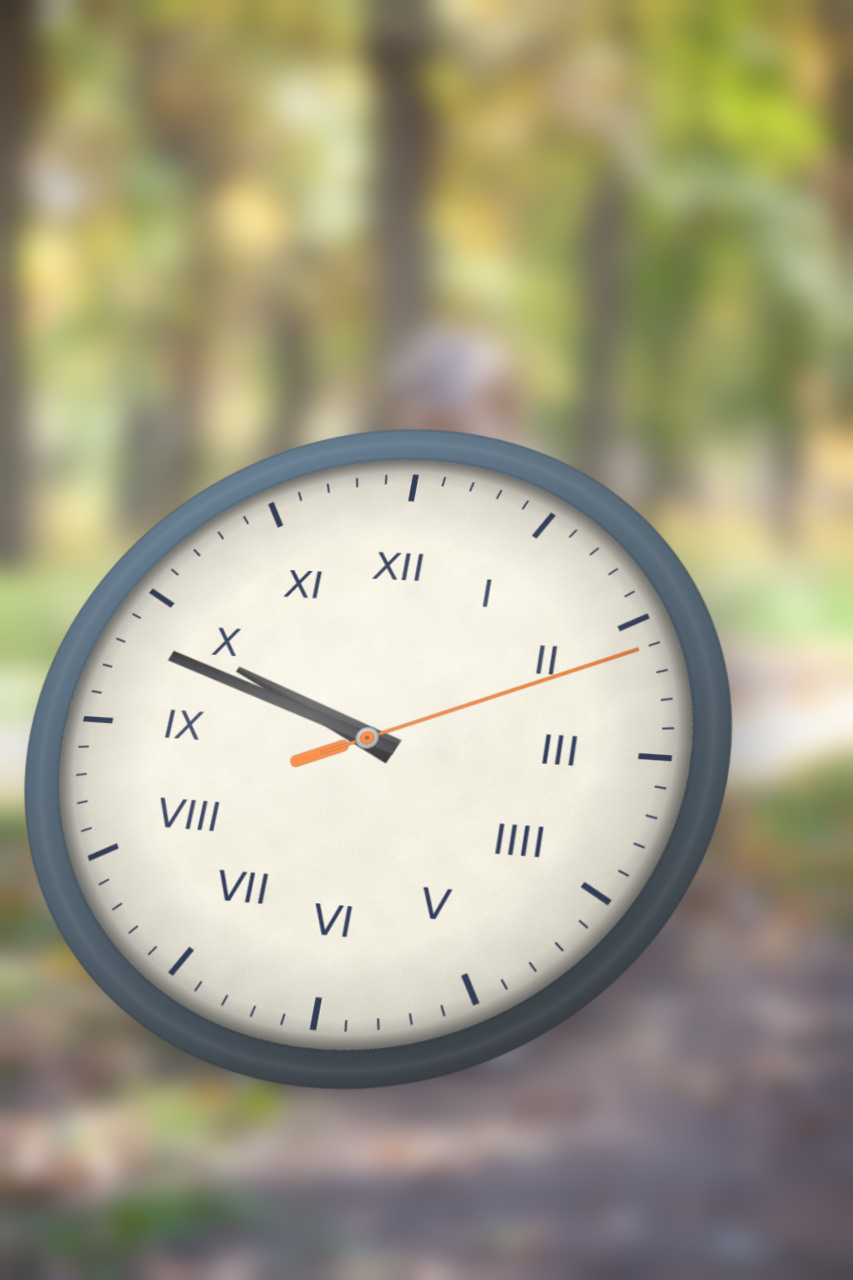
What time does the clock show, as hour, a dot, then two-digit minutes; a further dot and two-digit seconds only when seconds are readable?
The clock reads 9.48.11
